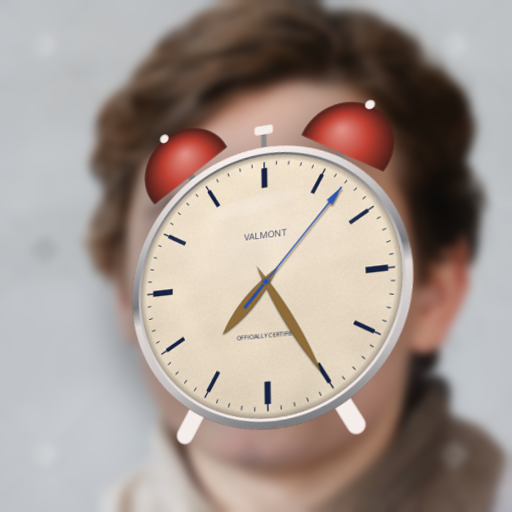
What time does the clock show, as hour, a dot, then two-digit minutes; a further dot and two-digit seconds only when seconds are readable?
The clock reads 7.25.07
